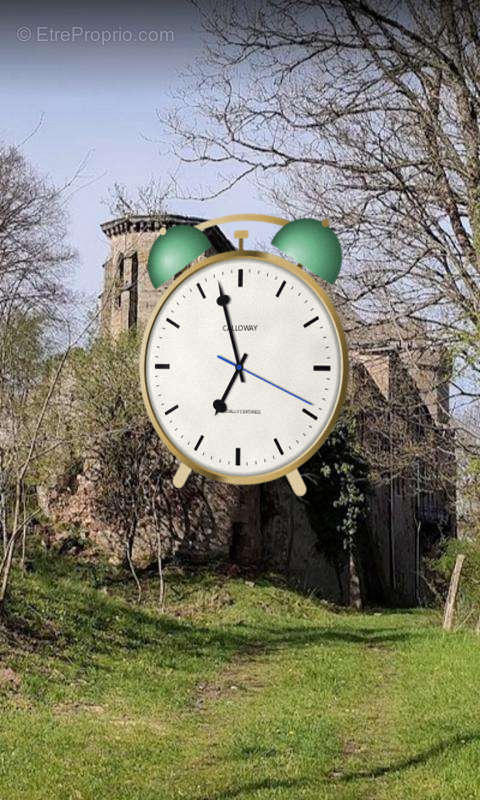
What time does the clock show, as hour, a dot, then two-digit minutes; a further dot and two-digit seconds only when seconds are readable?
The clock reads 6.57.19
